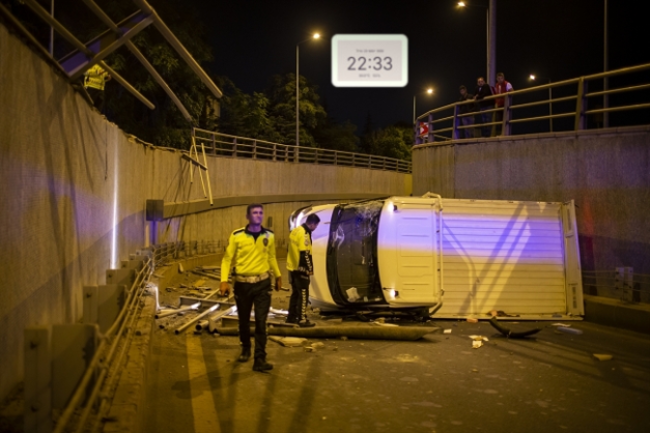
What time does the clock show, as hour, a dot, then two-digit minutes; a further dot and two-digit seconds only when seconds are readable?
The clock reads 22.33
